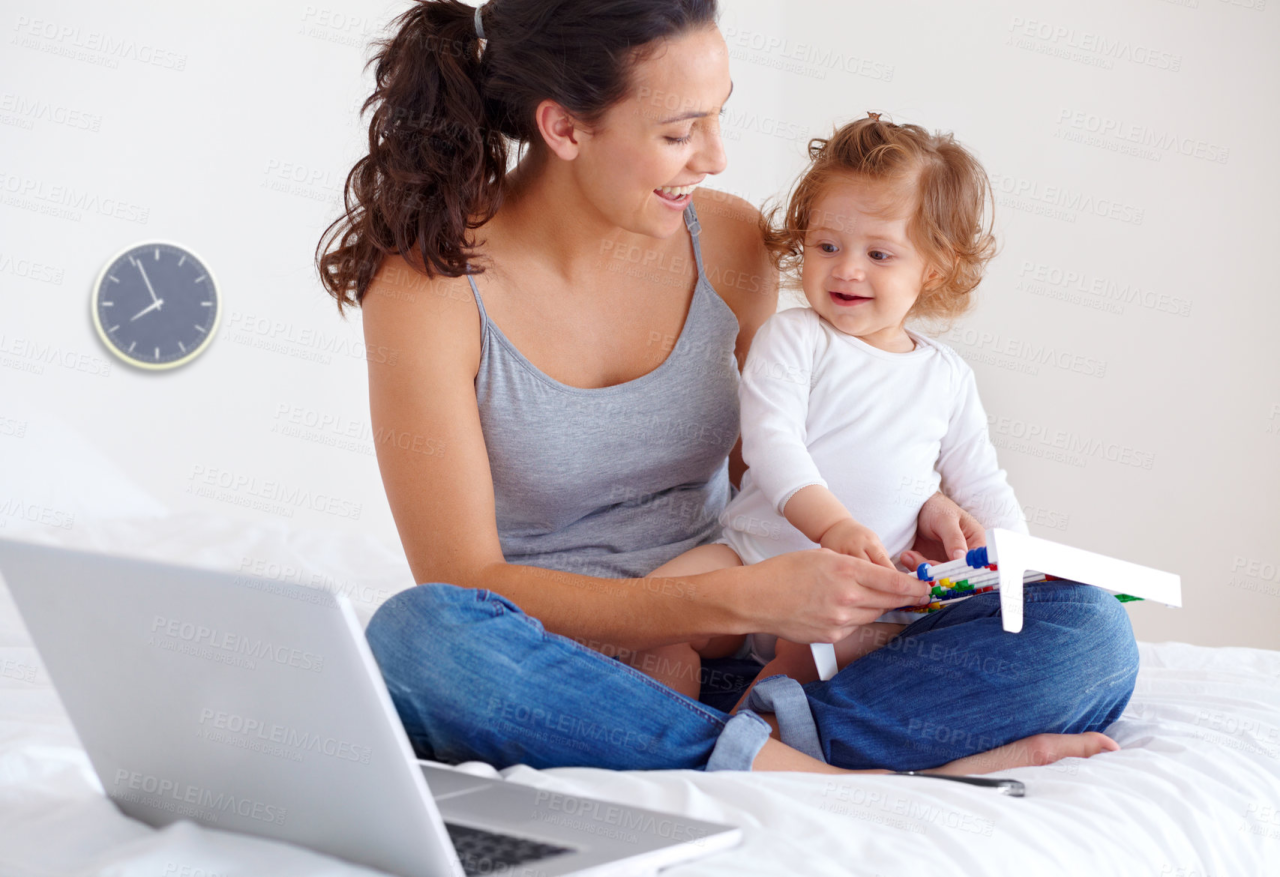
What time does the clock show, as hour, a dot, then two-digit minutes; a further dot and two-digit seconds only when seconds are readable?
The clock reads 7.56
